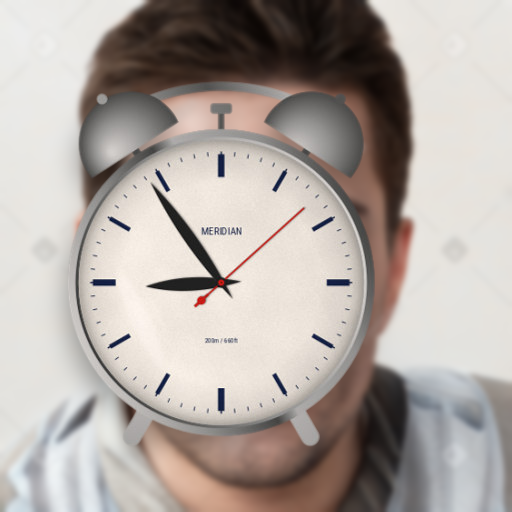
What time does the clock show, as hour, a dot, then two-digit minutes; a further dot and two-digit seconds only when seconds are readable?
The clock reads 8.54.08
